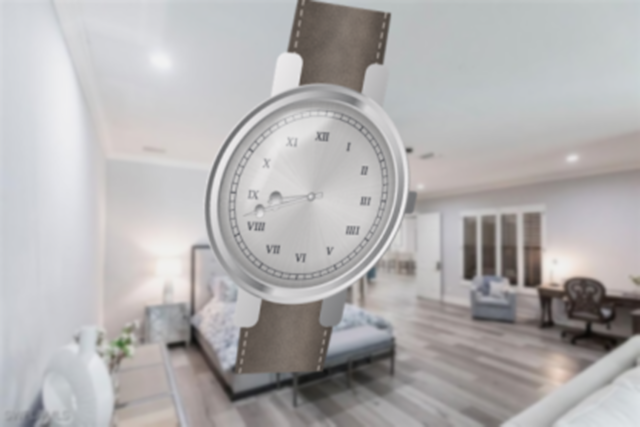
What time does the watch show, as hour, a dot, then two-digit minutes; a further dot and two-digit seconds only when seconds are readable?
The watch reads 8.42
